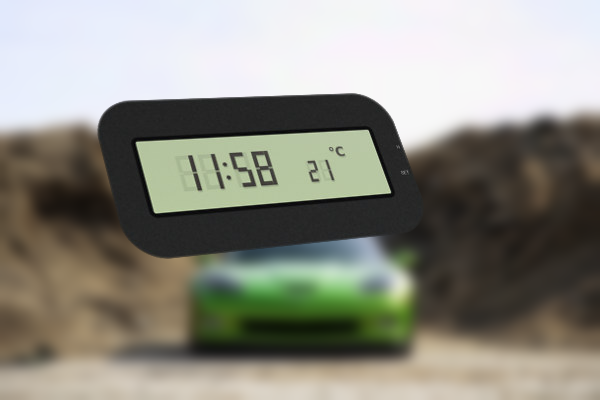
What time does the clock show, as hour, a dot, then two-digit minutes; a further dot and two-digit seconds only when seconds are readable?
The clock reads 11.58
